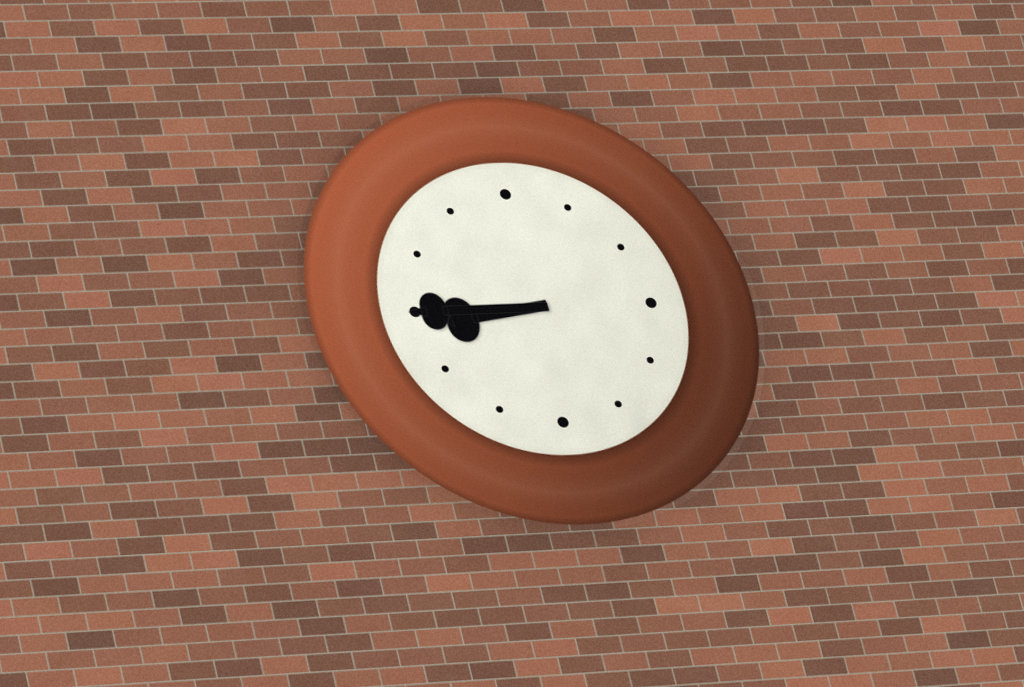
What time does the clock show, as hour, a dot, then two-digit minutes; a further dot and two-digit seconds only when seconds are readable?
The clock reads 8.45
